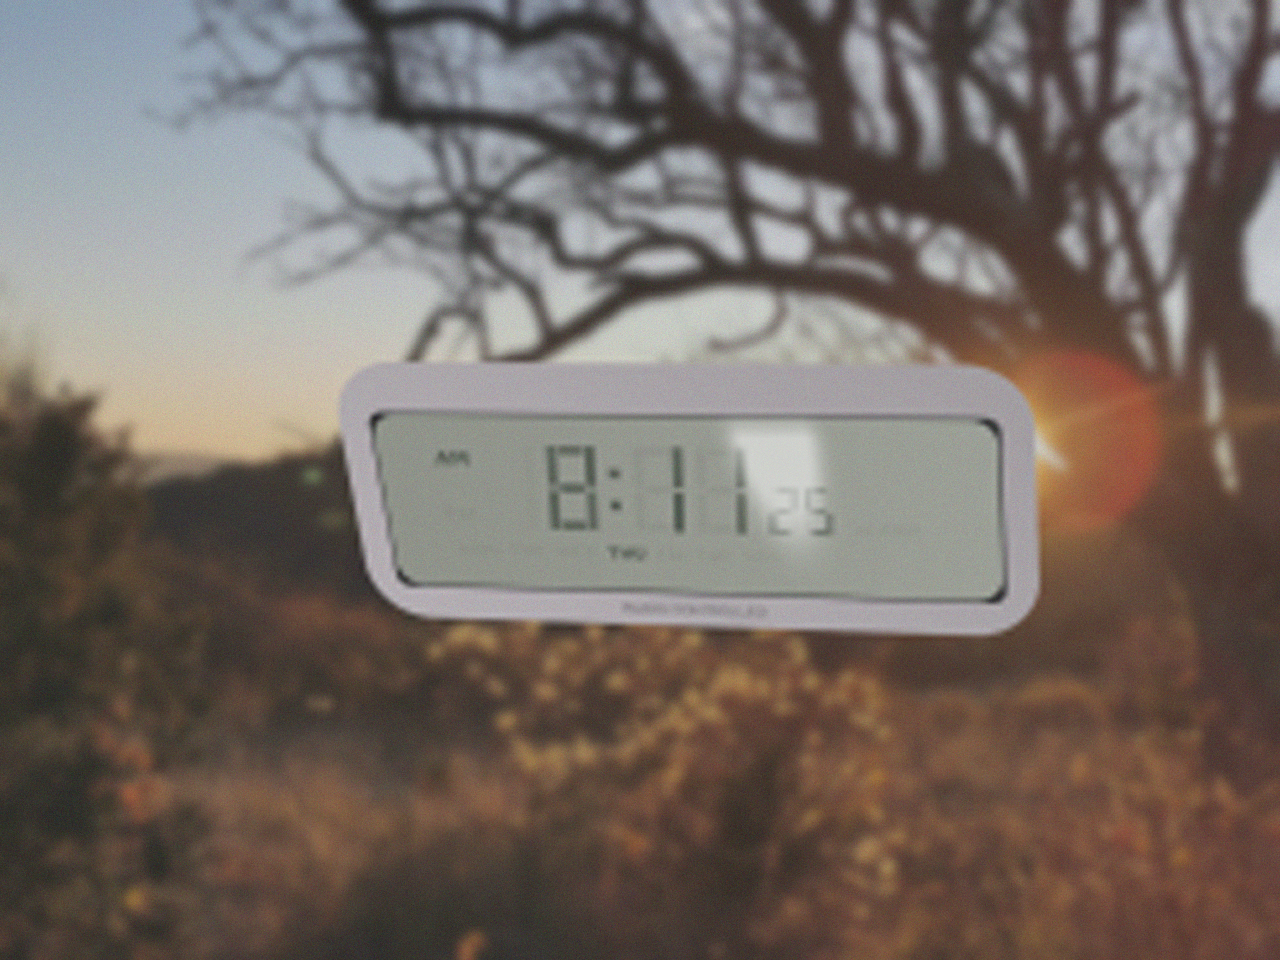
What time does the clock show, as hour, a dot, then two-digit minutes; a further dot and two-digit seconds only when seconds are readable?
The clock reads 8.11.25
